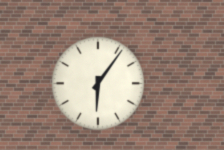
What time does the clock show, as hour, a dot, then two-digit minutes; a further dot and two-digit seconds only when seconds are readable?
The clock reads 6.06
